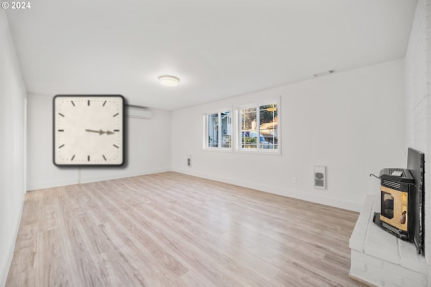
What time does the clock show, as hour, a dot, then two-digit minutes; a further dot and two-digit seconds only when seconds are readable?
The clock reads 3.16
